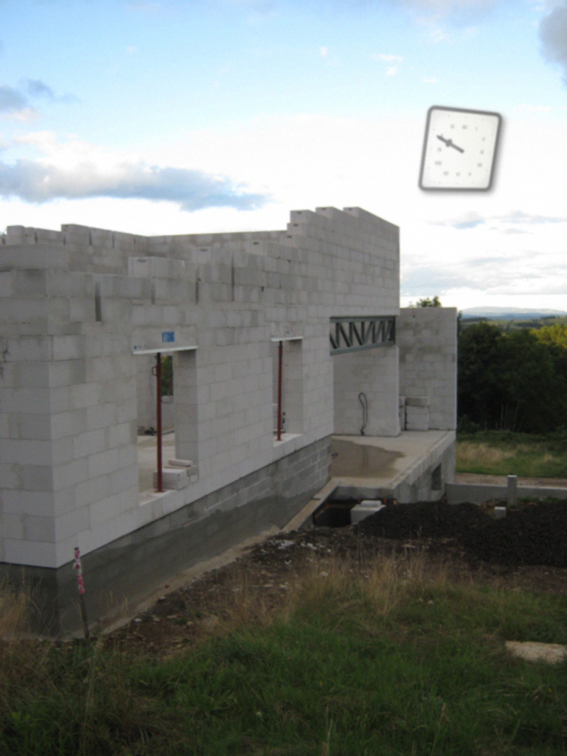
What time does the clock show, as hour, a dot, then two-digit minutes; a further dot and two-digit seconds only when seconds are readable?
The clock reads 9.49
